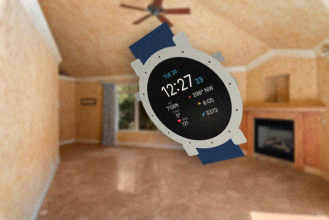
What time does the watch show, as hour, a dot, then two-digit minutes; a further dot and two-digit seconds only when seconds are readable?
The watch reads 12.27
